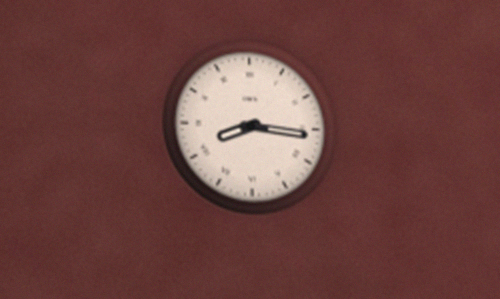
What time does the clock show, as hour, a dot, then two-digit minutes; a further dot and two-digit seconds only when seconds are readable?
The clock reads 8.16
